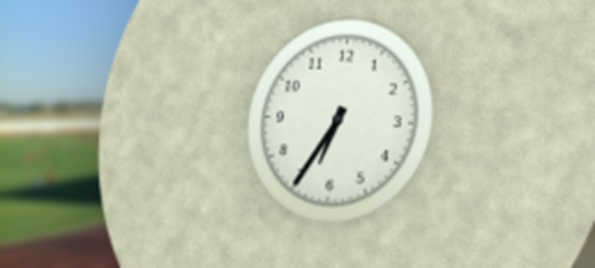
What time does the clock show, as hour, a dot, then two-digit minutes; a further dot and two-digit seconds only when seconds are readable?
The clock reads 6.35
